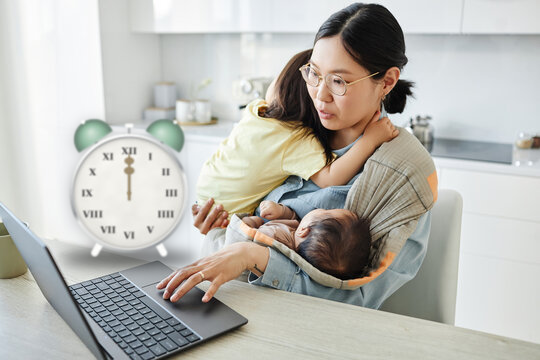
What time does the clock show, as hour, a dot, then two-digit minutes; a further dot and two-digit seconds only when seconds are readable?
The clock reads 12.00
